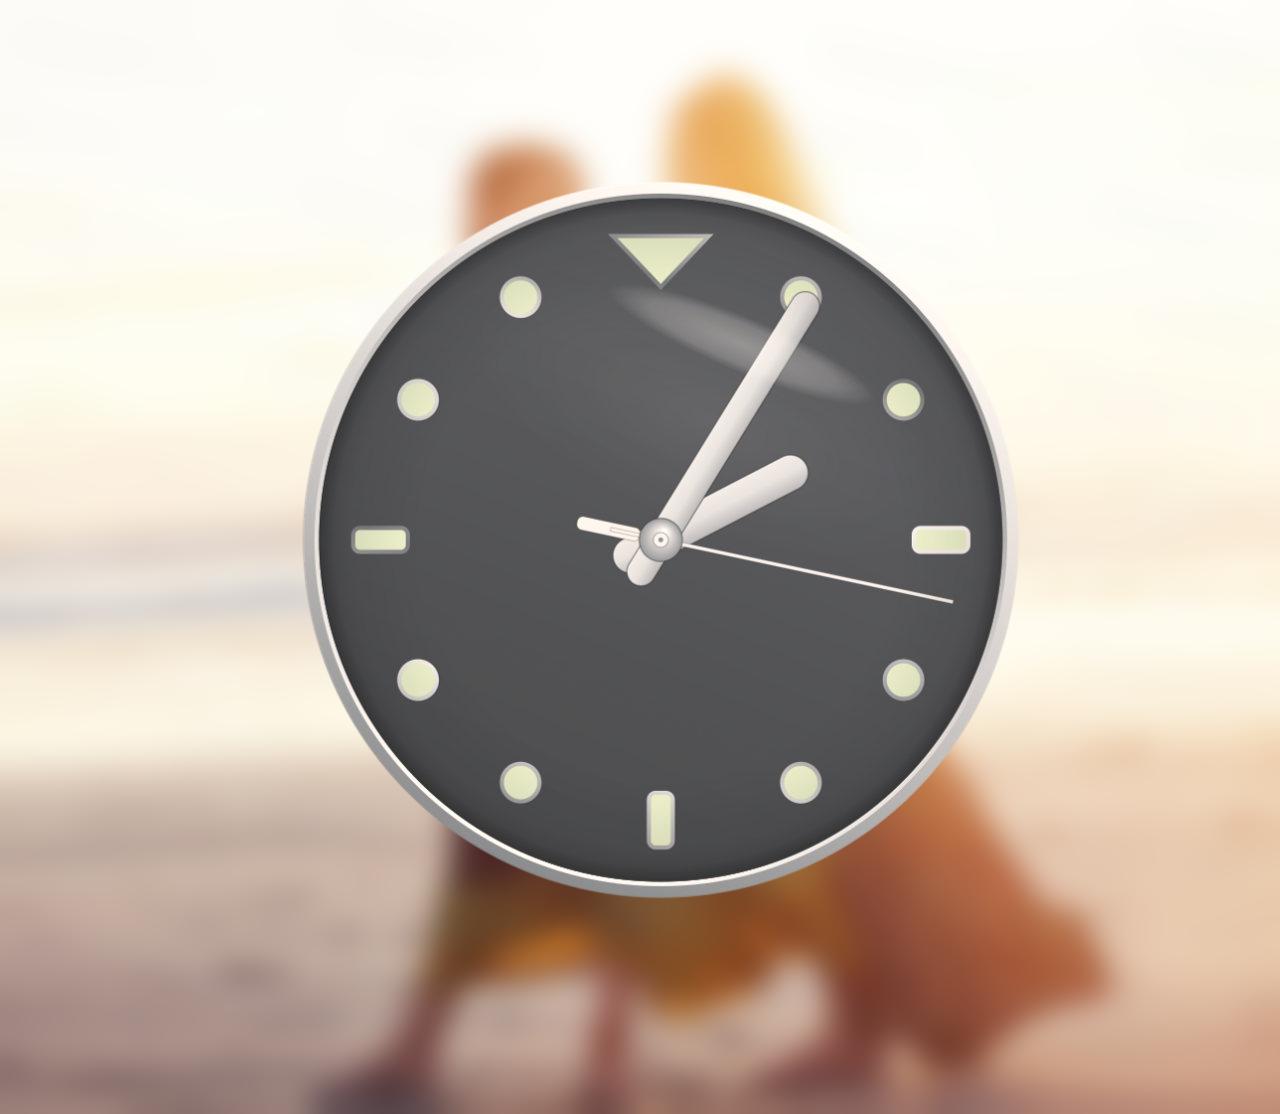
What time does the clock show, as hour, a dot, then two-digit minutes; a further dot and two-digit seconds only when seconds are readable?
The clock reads 2.05.17
